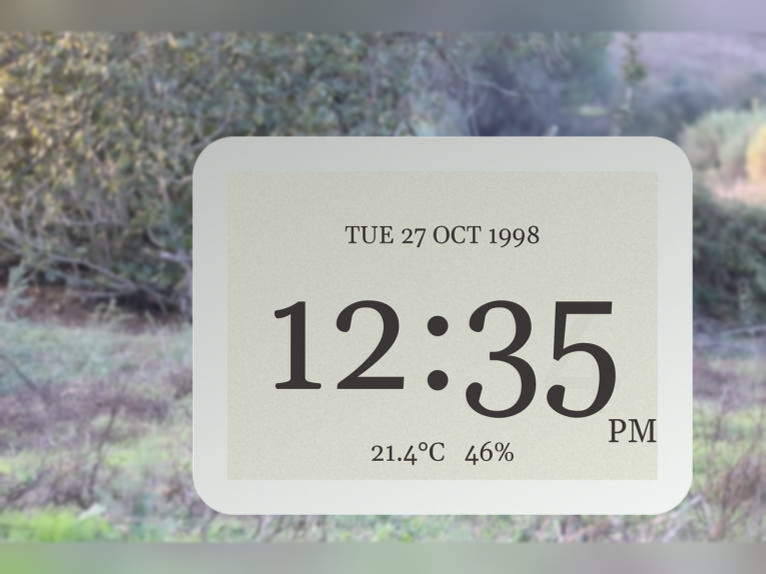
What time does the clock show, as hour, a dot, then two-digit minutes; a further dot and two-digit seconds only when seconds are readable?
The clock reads 12.35
